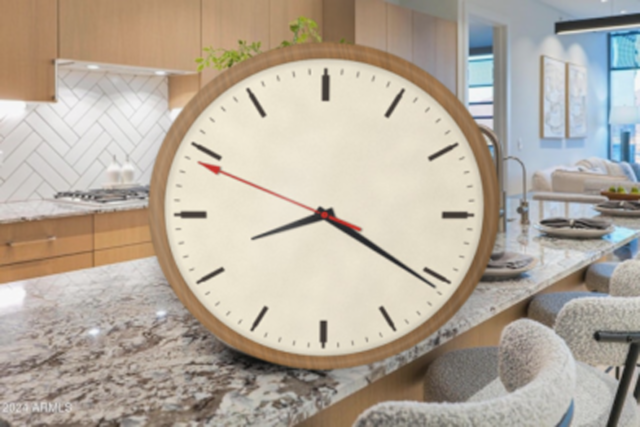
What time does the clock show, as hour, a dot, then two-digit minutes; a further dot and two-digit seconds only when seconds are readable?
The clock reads 8.20.49
